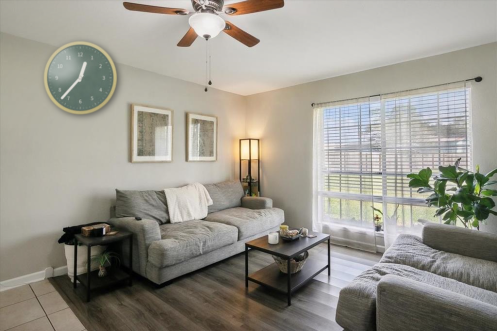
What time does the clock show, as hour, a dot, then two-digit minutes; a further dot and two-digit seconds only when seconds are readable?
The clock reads 12.37
